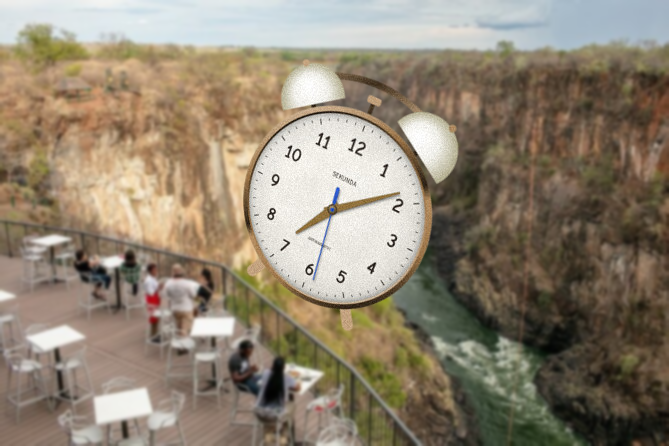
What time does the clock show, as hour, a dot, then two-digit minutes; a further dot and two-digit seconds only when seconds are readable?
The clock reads 7.08.29
